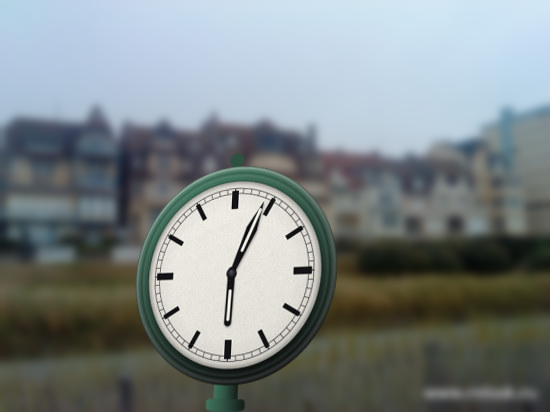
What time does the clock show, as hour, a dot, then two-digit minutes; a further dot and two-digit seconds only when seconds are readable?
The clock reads 6.04
